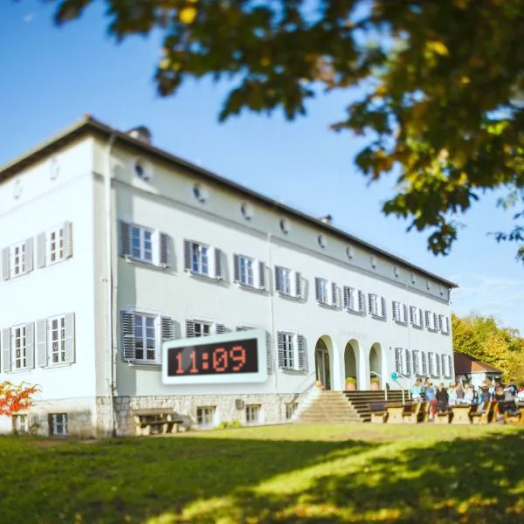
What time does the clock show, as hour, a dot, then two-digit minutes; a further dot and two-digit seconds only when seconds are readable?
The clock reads 11.09
